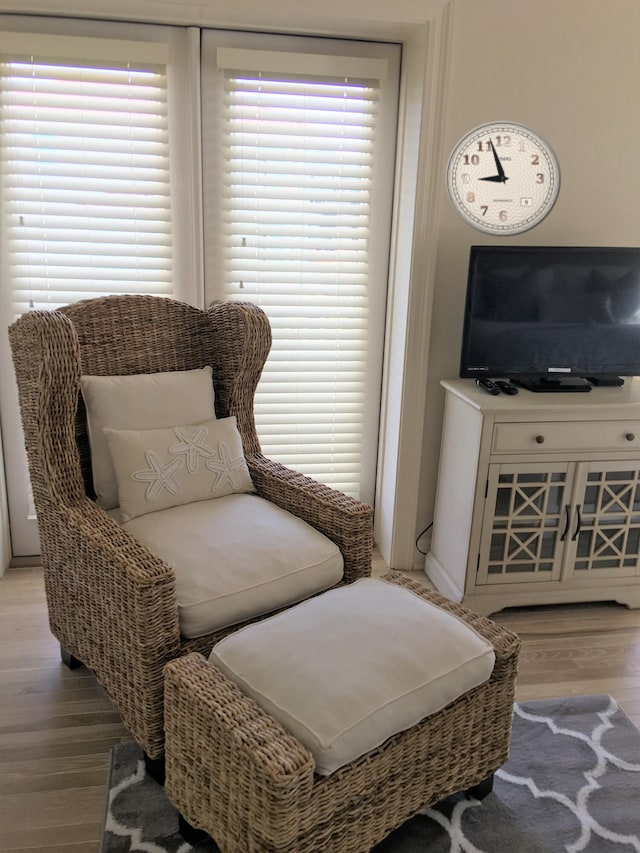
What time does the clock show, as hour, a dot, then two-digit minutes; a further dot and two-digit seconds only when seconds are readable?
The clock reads 8.57
